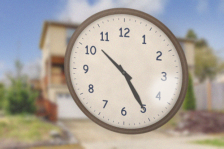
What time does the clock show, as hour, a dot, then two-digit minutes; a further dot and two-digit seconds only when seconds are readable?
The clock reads 10.25
